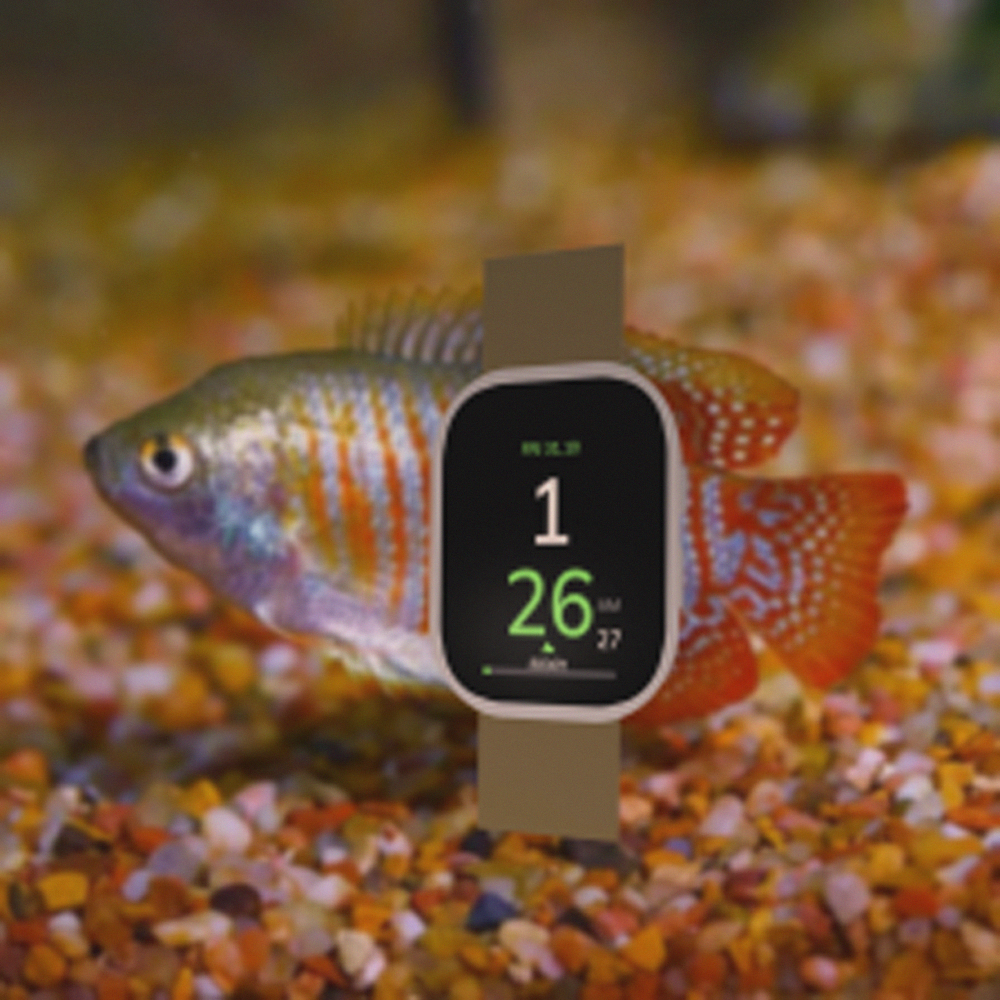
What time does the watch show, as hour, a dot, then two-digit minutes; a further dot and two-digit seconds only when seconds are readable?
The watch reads 1.26
